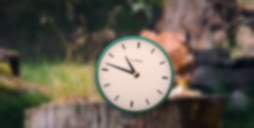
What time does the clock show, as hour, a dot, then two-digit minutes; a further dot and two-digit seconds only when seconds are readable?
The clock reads 10.47
